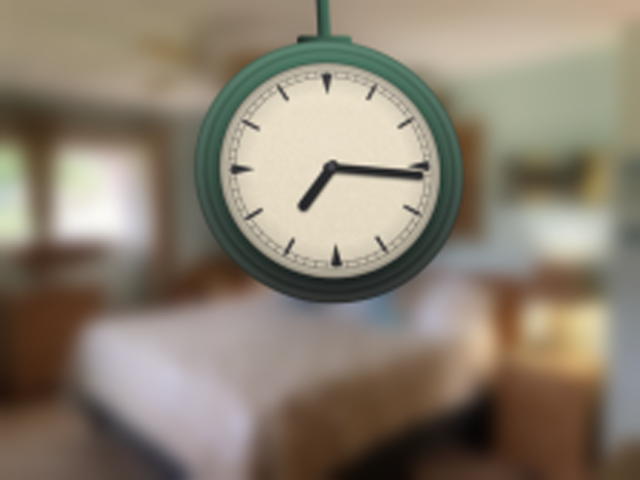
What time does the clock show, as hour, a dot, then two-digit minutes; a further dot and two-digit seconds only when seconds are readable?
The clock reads 7.16
